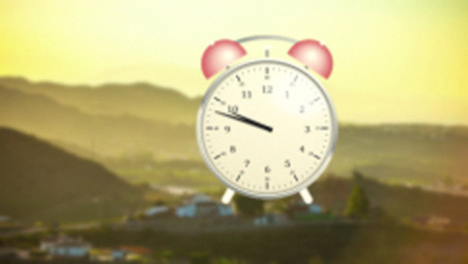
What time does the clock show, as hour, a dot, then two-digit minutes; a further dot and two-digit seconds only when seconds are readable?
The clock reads 9.48
